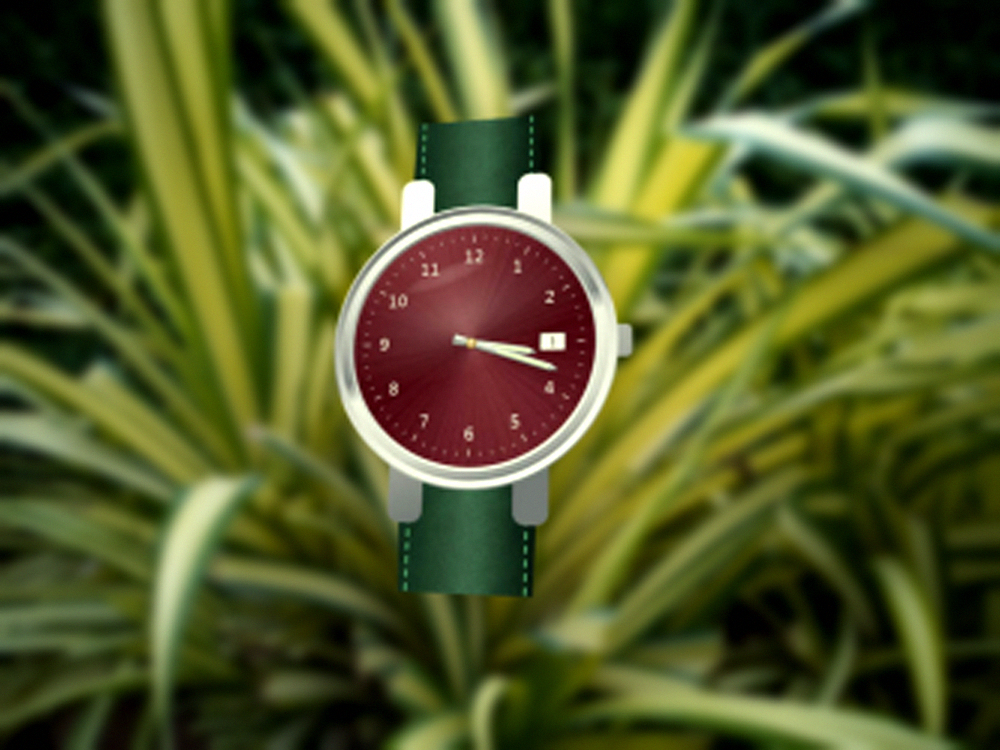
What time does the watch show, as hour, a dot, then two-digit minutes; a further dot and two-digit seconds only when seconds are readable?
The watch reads 3.18
